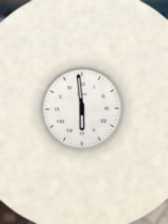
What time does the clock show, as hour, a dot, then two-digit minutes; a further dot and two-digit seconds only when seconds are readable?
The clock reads 5.59
